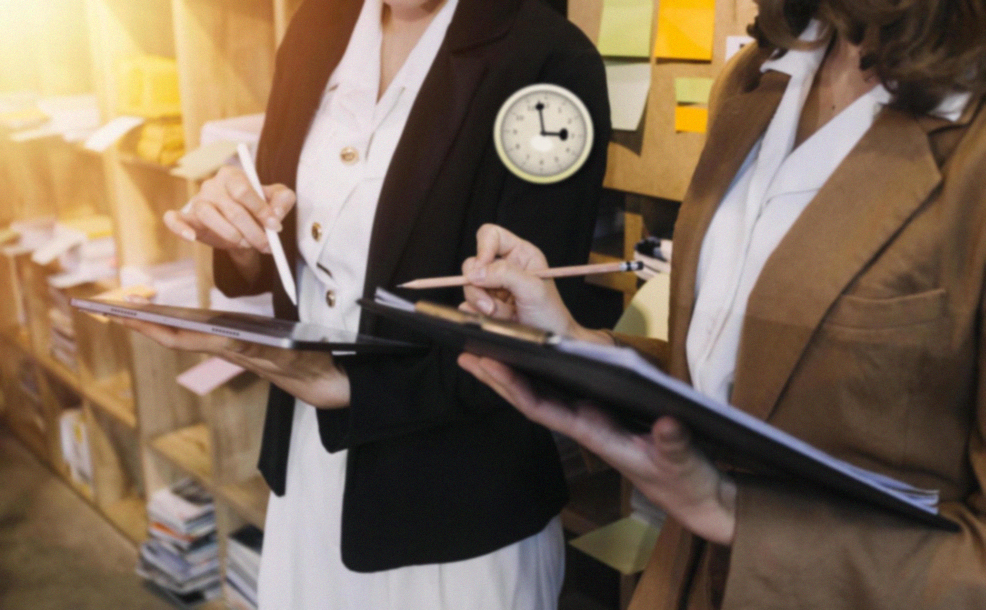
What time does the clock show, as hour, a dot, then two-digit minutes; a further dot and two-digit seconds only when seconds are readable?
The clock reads 2.58
